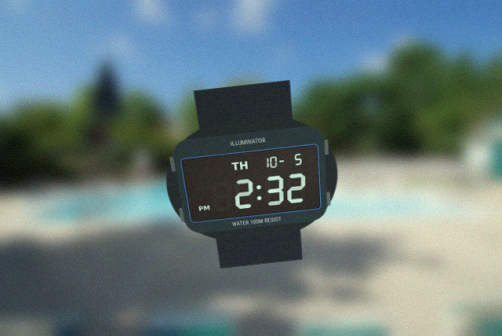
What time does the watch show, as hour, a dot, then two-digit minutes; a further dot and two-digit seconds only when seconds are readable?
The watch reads 2.32
